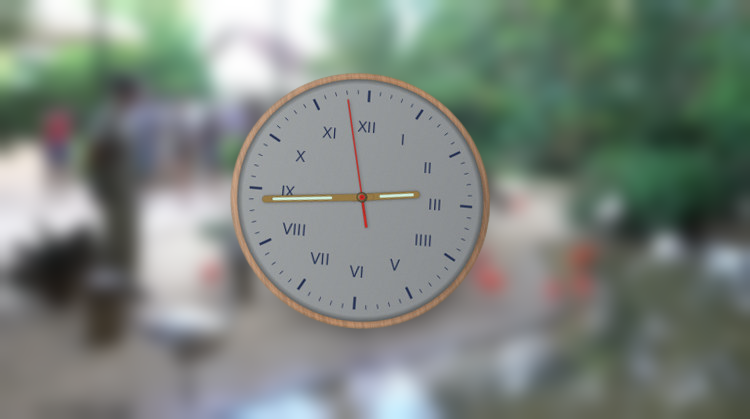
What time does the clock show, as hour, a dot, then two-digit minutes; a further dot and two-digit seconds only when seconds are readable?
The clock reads 2.43.58
